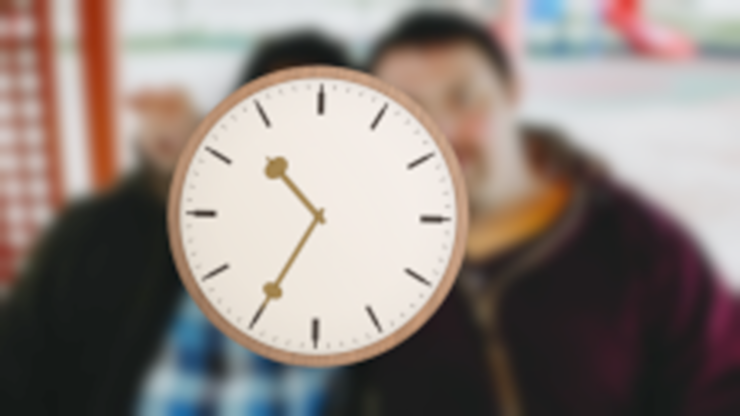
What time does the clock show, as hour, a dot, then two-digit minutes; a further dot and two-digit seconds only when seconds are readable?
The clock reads 10.35
